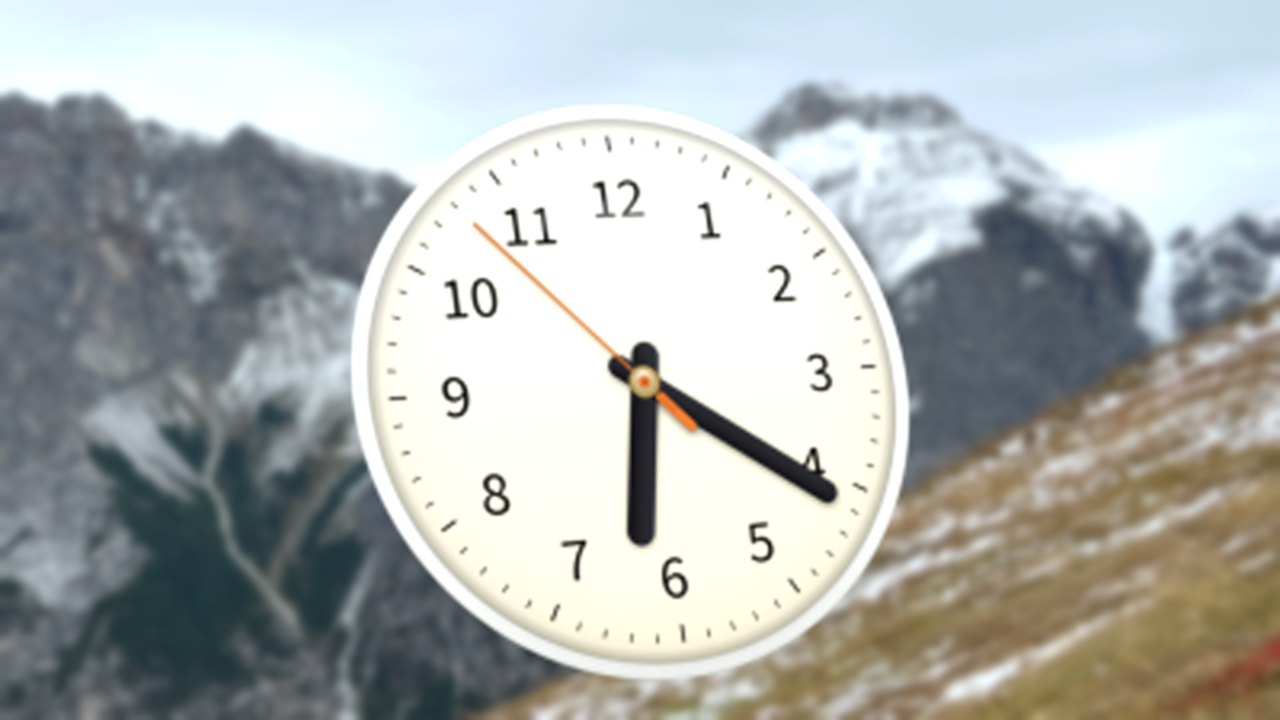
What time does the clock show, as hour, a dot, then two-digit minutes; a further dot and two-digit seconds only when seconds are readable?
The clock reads 6.20.53
